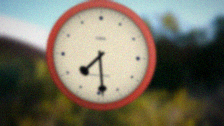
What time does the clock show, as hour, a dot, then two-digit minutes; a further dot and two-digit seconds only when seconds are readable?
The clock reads 7.29
